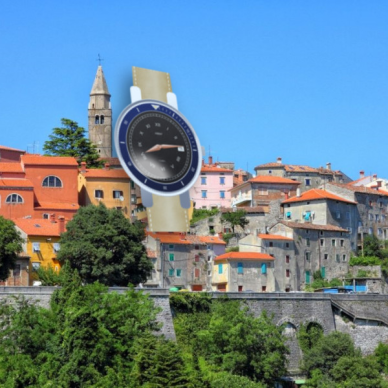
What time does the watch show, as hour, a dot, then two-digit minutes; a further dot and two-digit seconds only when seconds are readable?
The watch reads 8.14
